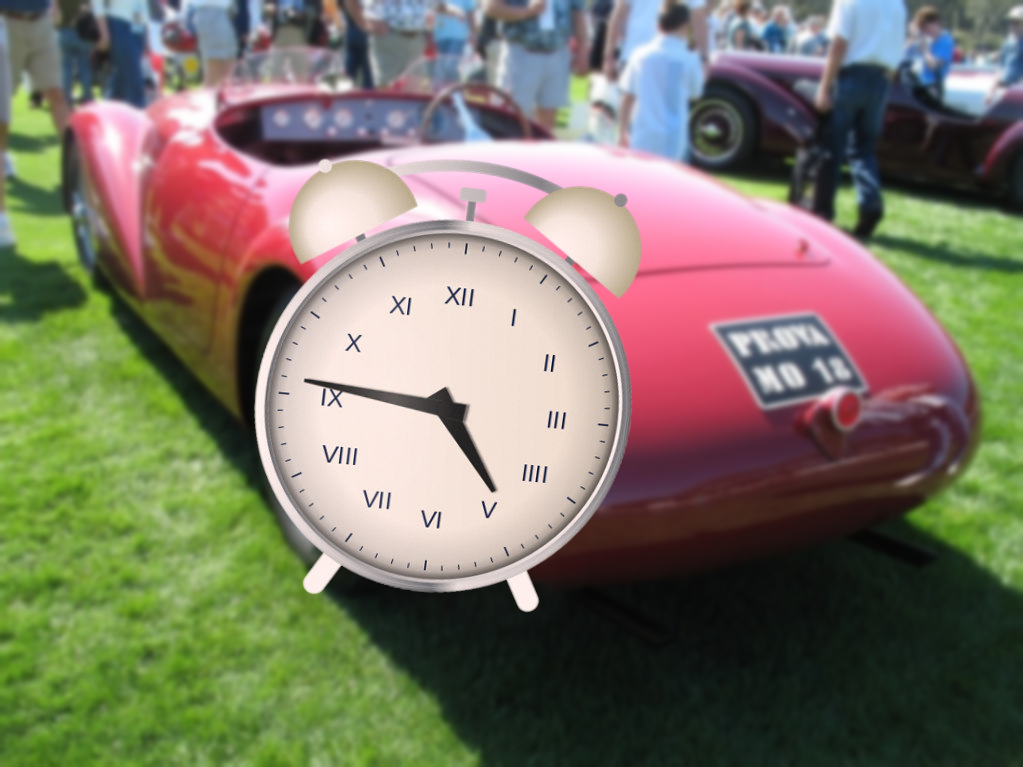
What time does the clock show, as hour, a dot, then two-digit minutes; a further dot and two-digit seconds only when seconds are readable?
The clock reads 4.46
